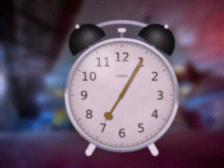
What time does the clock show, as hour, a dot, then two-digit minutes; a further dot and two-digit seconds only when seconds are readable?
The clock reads 7.05
